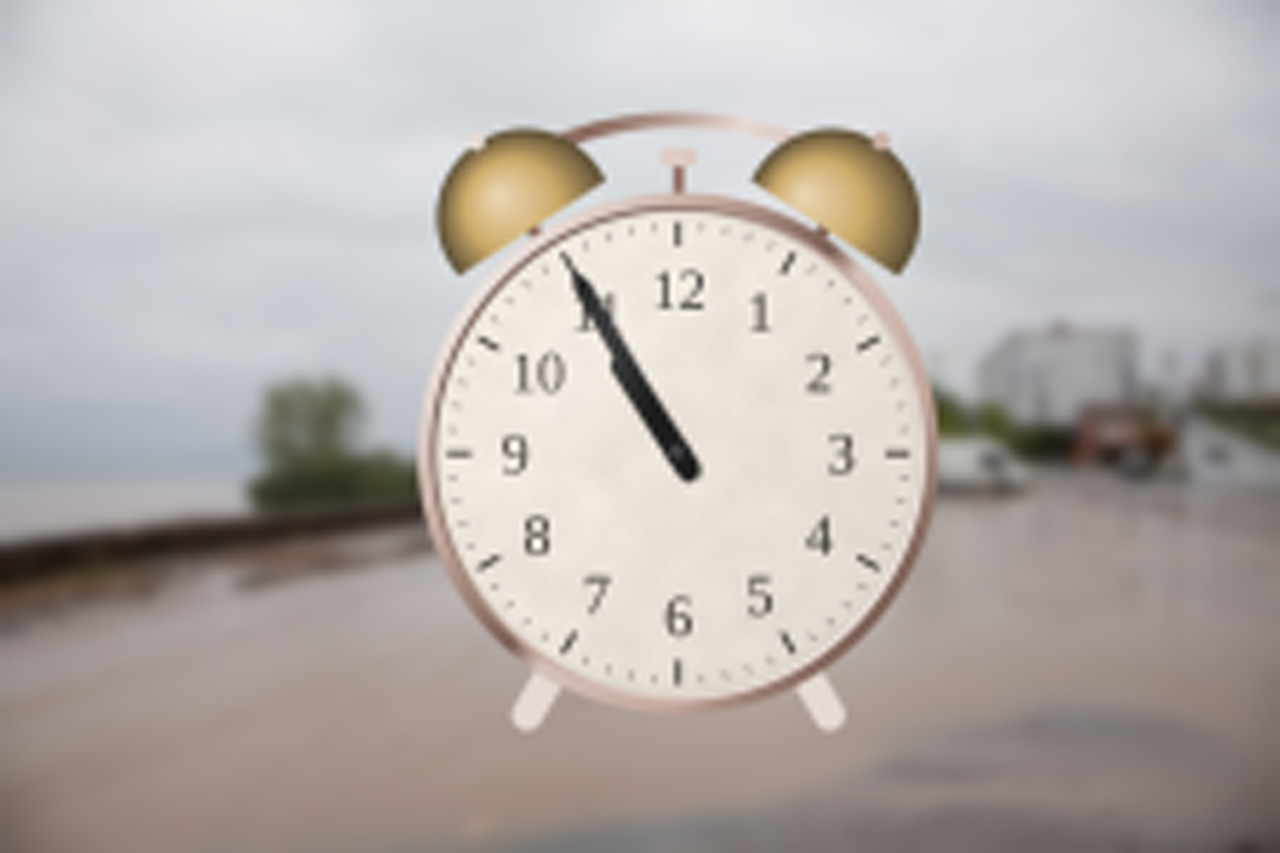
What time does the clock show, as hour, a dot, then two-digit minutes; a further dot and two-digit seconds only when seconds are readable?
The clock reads 10.55
